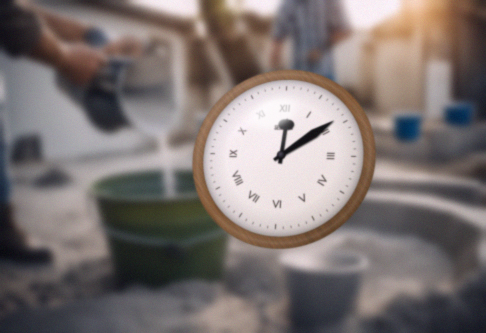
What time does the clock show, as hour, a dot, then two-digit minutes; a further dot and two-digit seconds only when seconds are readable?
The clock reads 12.09
